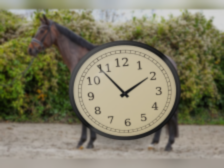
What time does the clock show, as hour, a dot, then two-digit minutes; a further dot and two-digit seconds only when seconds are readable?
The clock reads 1.54
